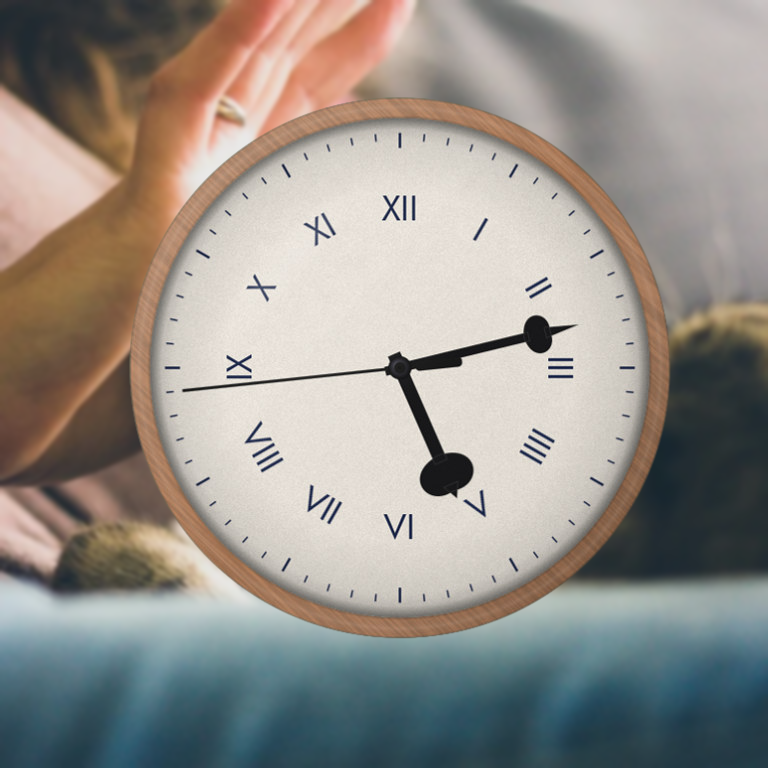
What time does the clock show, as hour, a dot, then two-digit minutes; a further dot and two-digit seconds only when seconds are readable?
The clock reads 5.12.44
